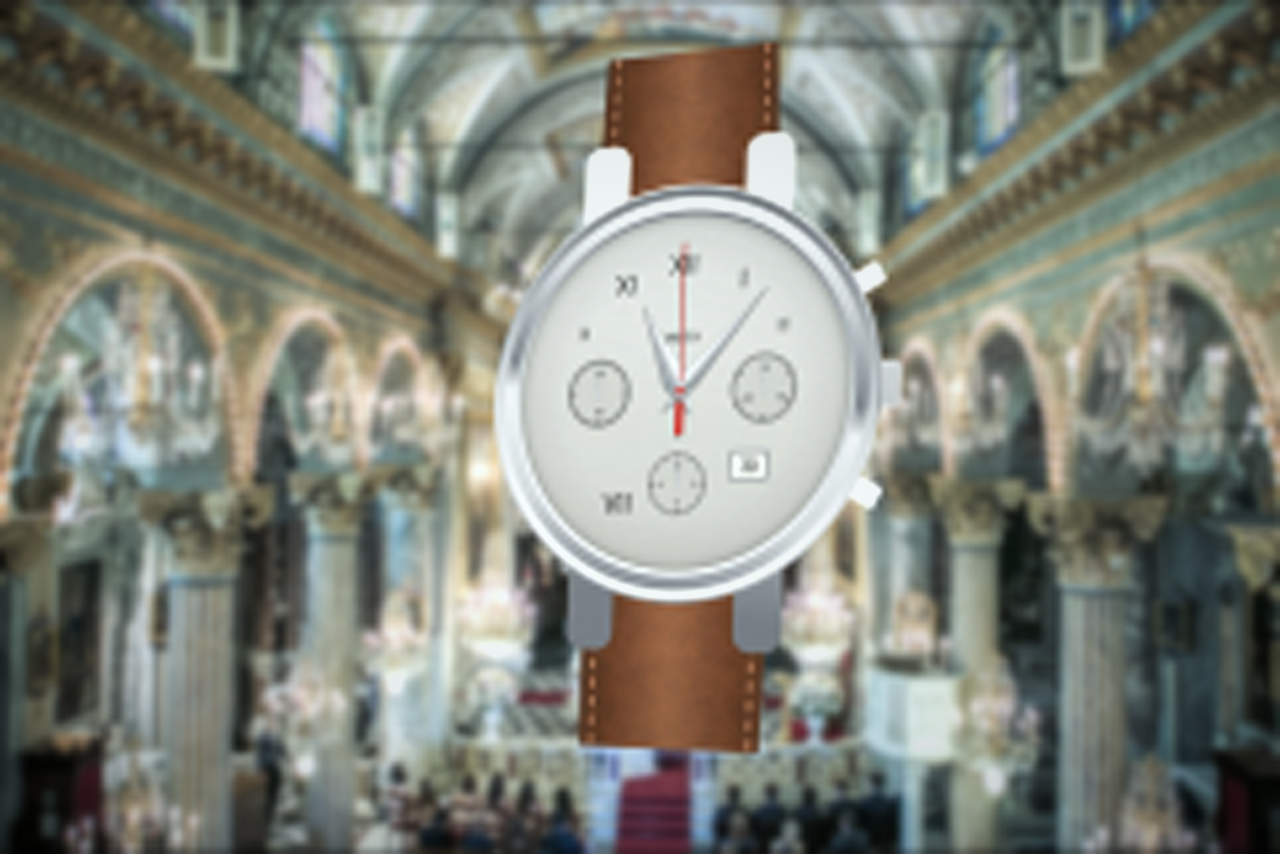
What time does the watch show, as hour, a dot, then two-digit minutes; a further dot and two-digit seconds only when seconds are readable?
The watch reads 11.07
